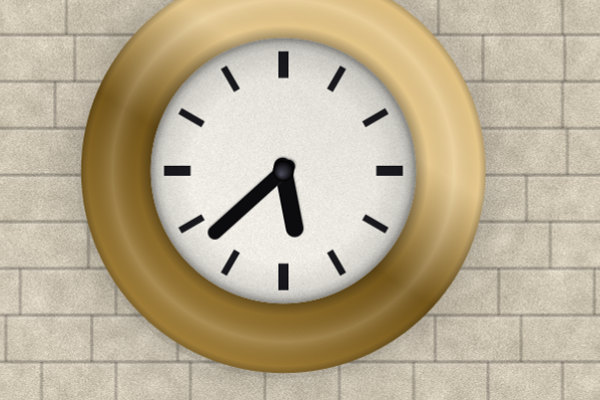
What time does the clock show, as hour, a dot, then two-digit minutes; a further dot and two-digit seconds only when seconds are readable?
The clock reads 5.38
